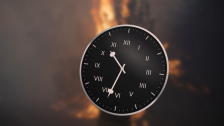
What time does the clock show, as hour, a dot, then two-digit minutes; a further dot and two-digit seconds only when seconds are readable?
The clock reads 10.33
